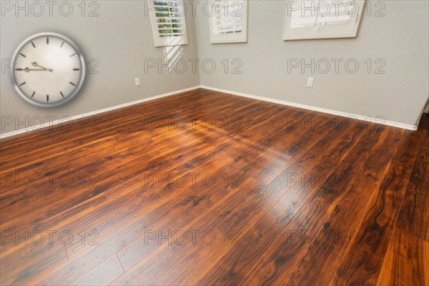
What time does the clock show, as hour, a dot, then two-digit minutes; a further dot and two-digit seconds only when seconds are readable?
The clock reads 9.45
